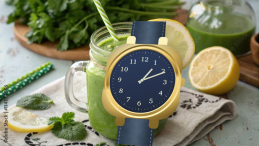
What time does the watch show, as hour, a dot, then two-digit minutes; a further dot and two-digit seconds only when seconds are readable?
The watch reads 1.11
